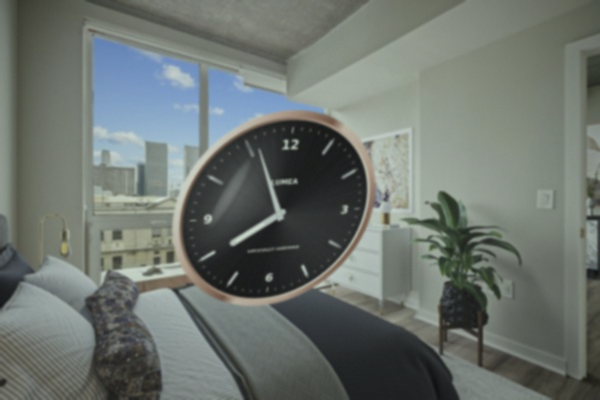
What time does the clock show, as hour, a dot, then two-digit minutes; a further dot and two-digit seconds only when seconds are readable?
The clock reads 7.56
